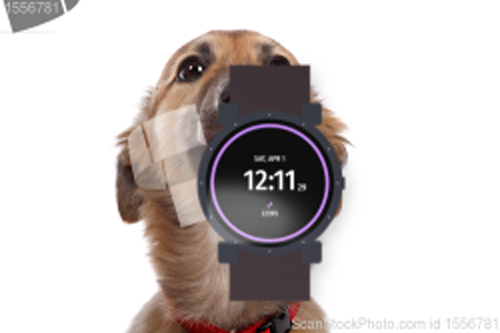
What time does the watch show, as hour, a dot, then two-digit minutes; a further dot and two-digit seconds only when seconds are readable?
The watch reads 12.11
